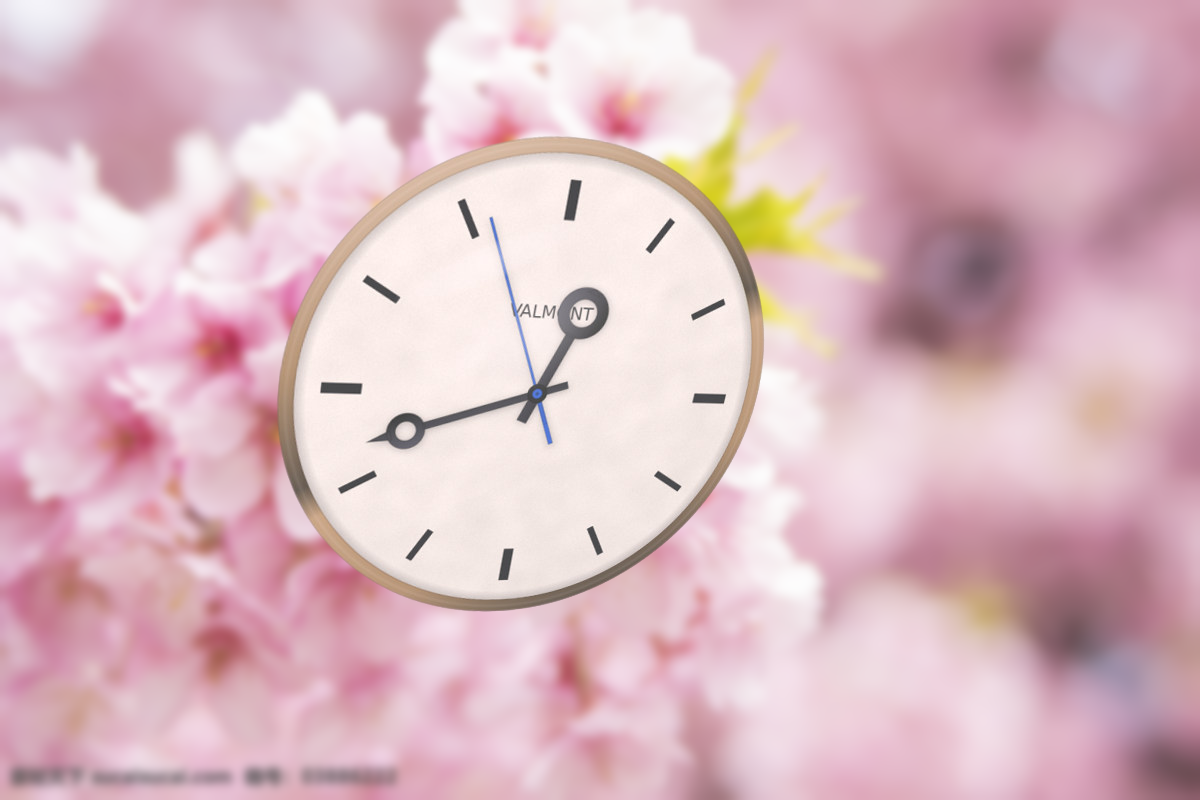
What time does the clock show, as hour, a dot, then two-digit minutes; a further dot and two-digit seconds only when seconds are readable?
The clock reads 12.41.56
